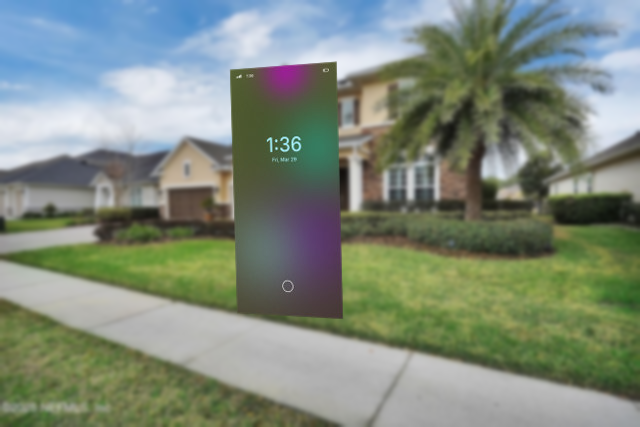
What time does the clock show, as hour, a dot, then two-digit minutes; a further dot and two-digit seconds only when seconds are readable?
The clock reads 1.36
